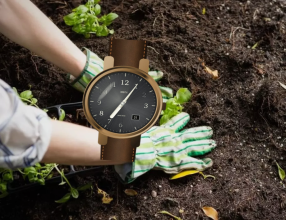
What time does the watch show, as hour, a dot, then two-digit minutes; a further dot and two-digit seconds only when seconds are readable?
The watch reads 7.05
